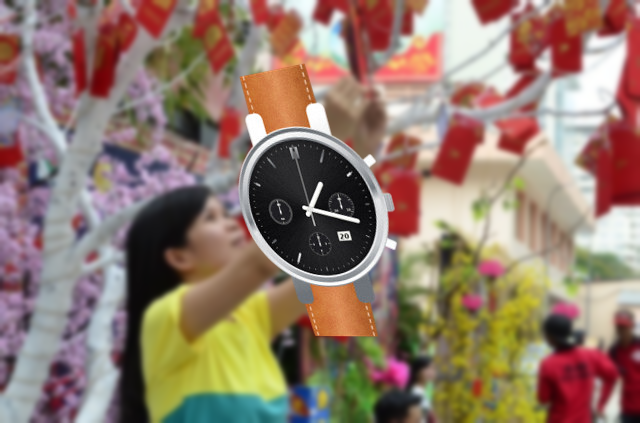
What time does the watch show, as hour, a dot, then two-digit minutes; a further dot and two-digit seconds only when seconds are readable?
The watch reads 1.18
